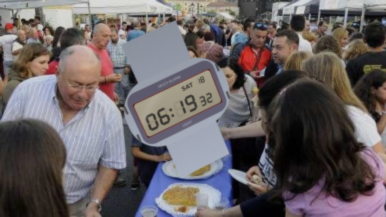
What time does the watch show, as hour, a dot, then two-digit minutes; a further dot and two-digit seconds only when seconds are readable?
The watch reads 6.19.32
